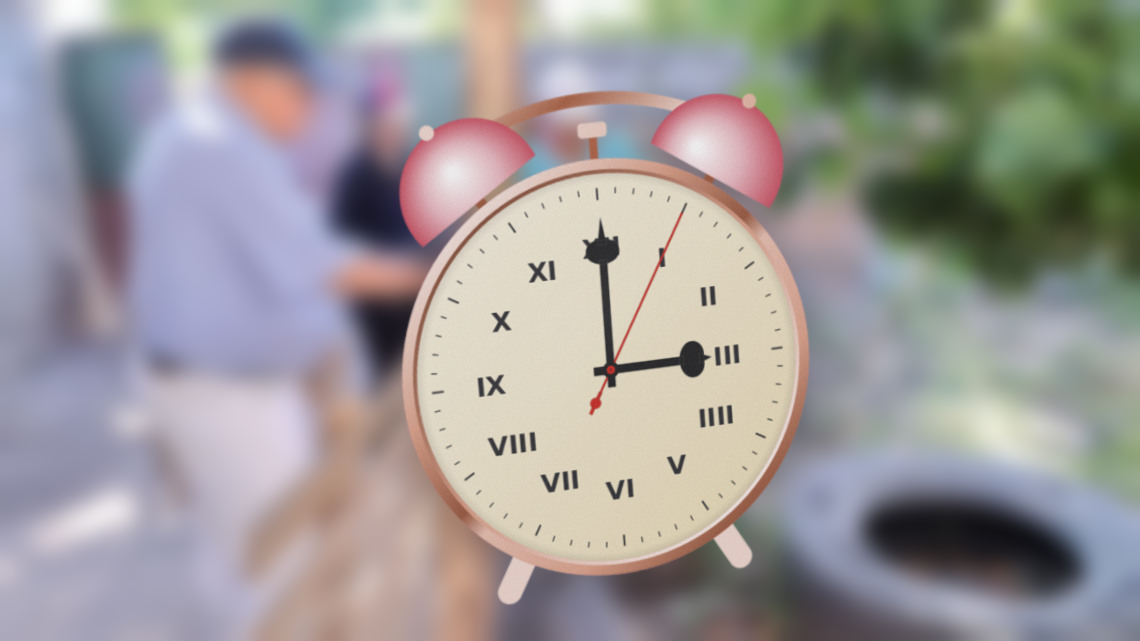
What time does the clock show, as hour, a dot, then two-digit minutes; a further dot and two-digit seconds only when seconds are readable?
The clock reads 3.00.05
